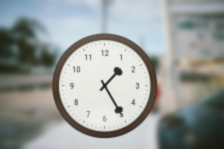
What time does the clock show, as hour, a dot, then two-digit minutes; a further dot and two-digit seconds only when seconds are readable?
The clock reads 1.25
